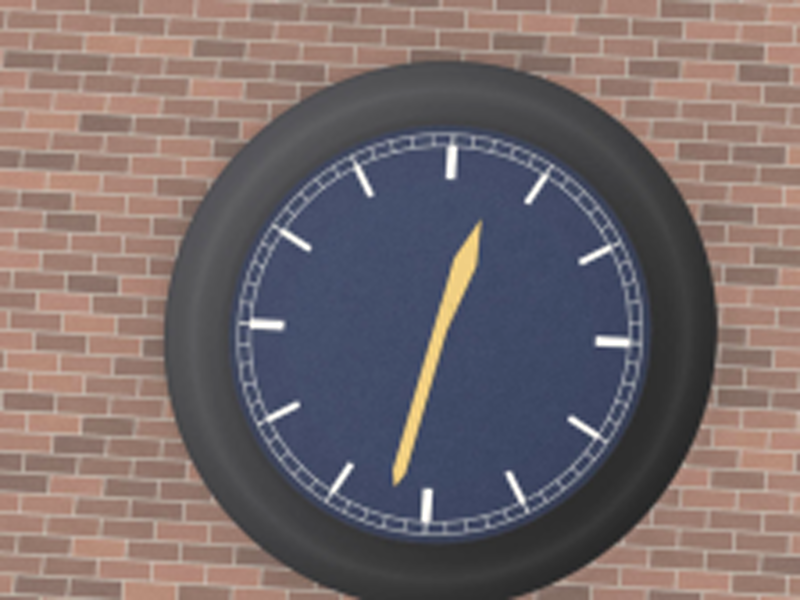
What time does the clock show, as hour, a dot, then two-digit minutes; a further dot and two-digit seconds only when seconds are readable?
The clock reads 12.32
